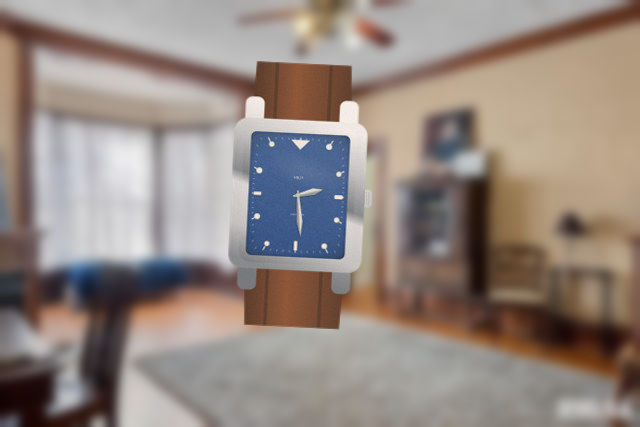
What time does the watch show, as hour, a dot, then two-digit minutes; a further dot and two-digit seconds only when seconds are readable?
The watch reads 2.29
